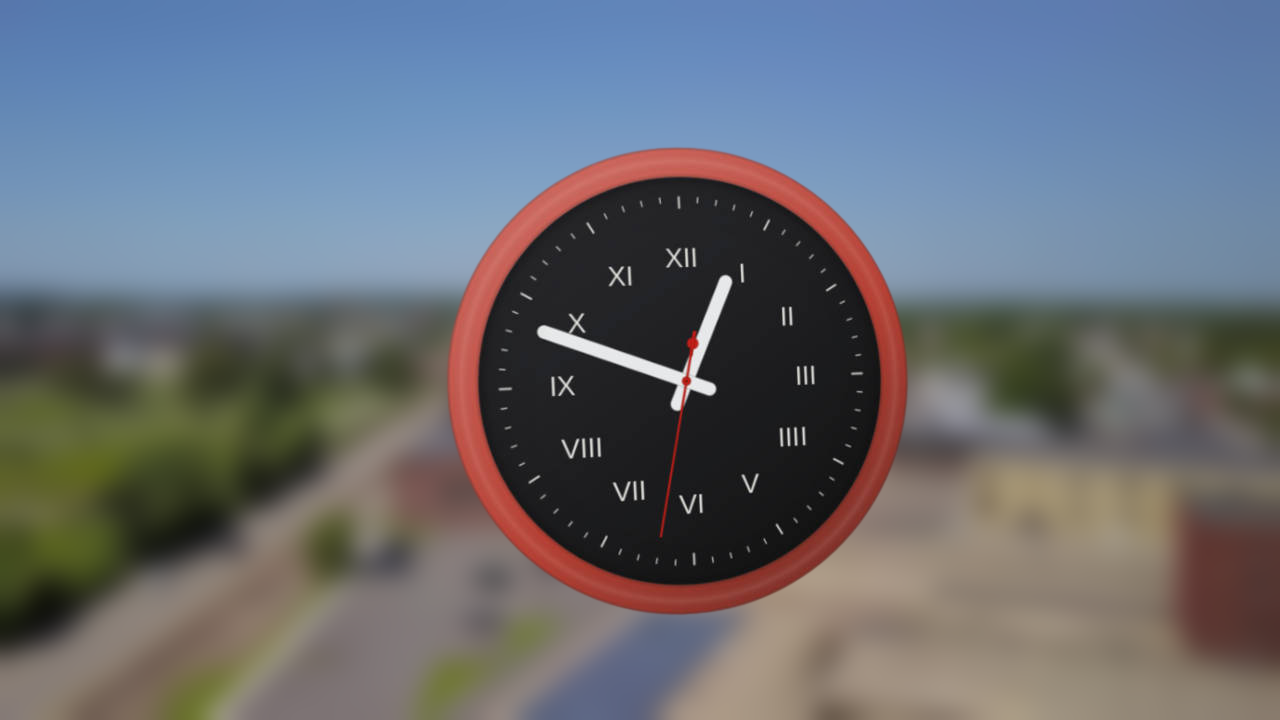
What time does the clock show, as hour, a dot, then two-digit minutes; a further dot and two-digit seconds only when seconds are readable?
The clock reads 12.48.32
